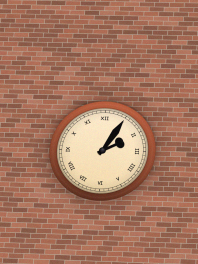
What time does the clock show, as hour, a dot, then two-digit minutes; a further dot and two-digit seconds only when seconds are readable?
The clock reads 2.05
